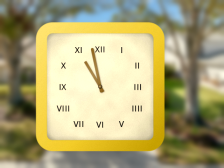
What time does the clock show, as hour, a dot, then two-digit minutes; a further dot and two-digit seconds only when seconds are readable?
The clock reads 10.58
